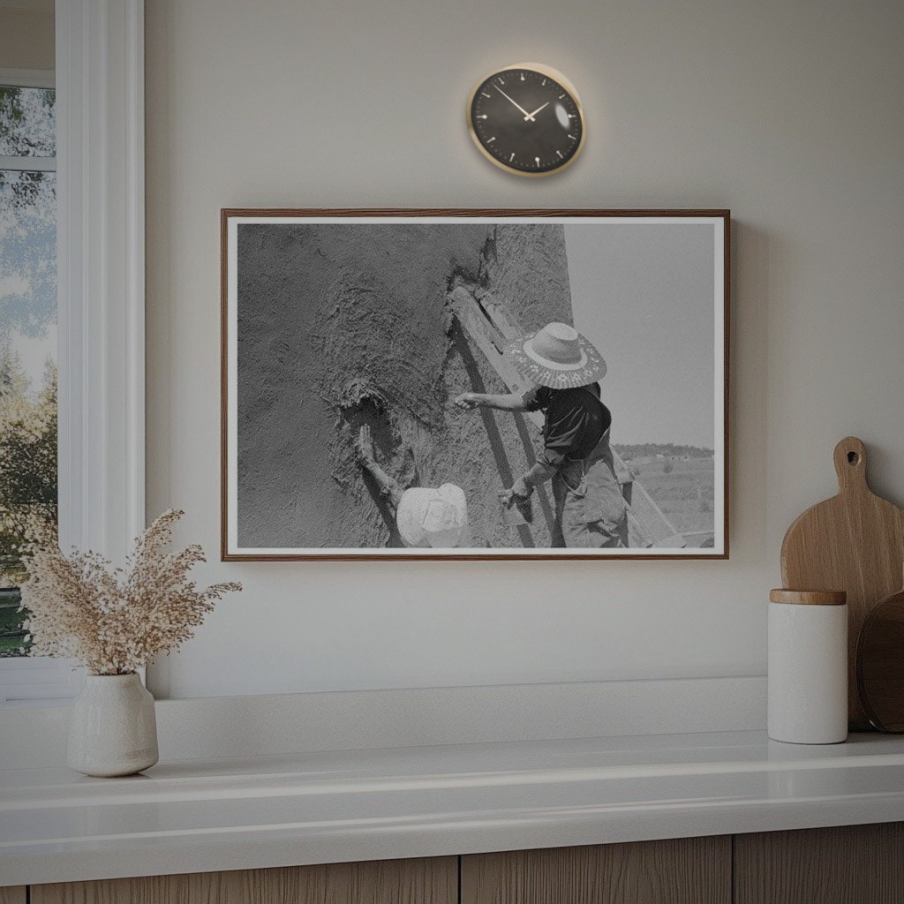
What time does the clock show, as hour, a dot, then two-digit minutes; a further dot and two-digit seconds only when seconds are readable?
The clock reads 1.53
